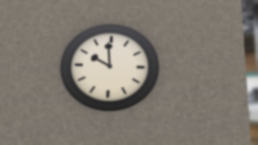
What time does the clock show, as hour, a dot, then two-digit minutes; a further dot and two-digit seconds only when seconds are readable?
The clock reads 9.59
